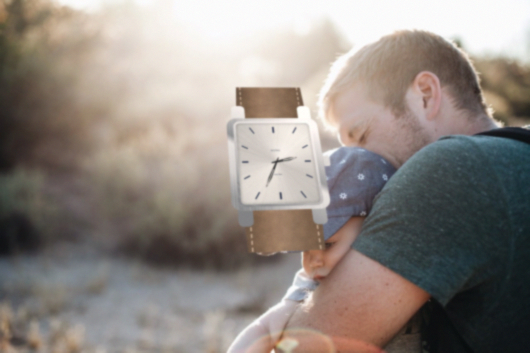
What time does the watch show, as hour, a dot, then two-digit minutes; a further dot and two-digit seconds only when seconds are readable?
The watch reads 2.34
